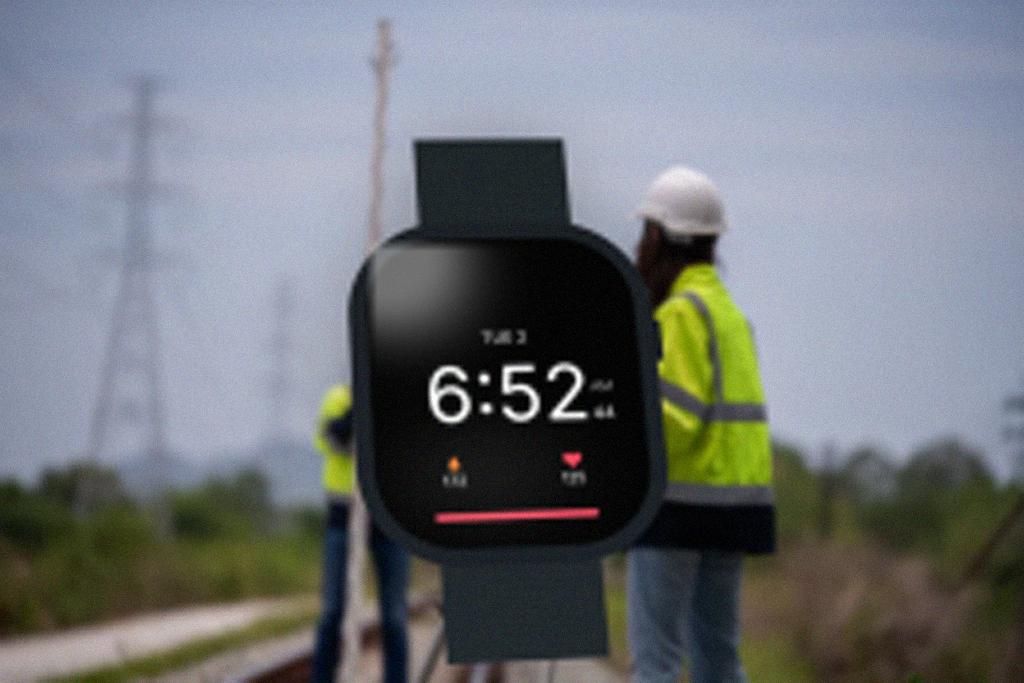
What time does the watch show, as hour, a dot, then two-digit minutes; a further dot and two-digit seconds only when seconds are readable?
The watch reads 6.52
